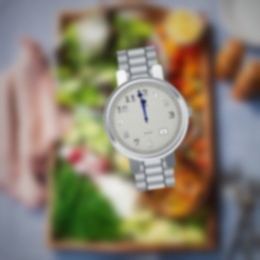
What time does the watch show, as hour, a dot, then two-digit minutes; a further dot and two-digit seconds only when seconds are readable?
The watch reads 11.59
